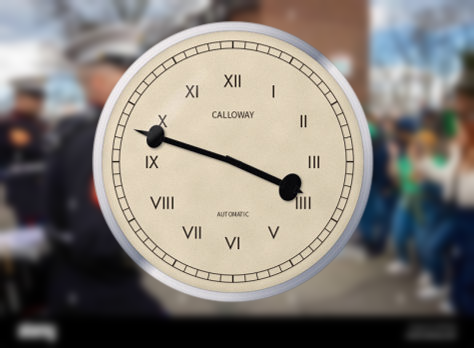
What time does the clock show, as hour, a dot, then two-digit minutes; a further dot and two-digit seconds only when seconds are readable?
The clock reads 3.48
